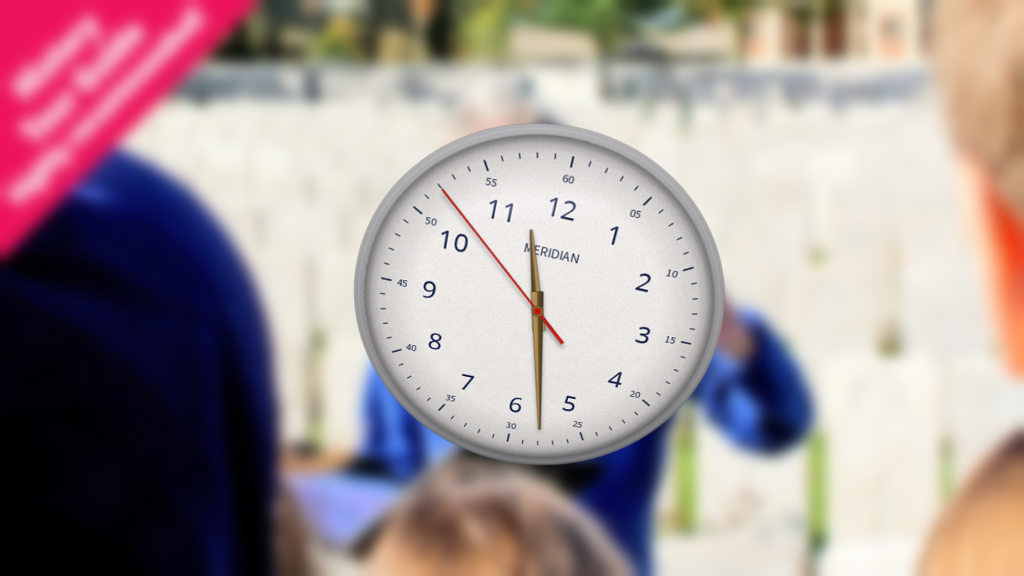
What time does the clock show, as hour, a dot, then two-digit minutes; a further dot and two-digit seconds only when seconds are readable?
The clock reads 11.27.52
